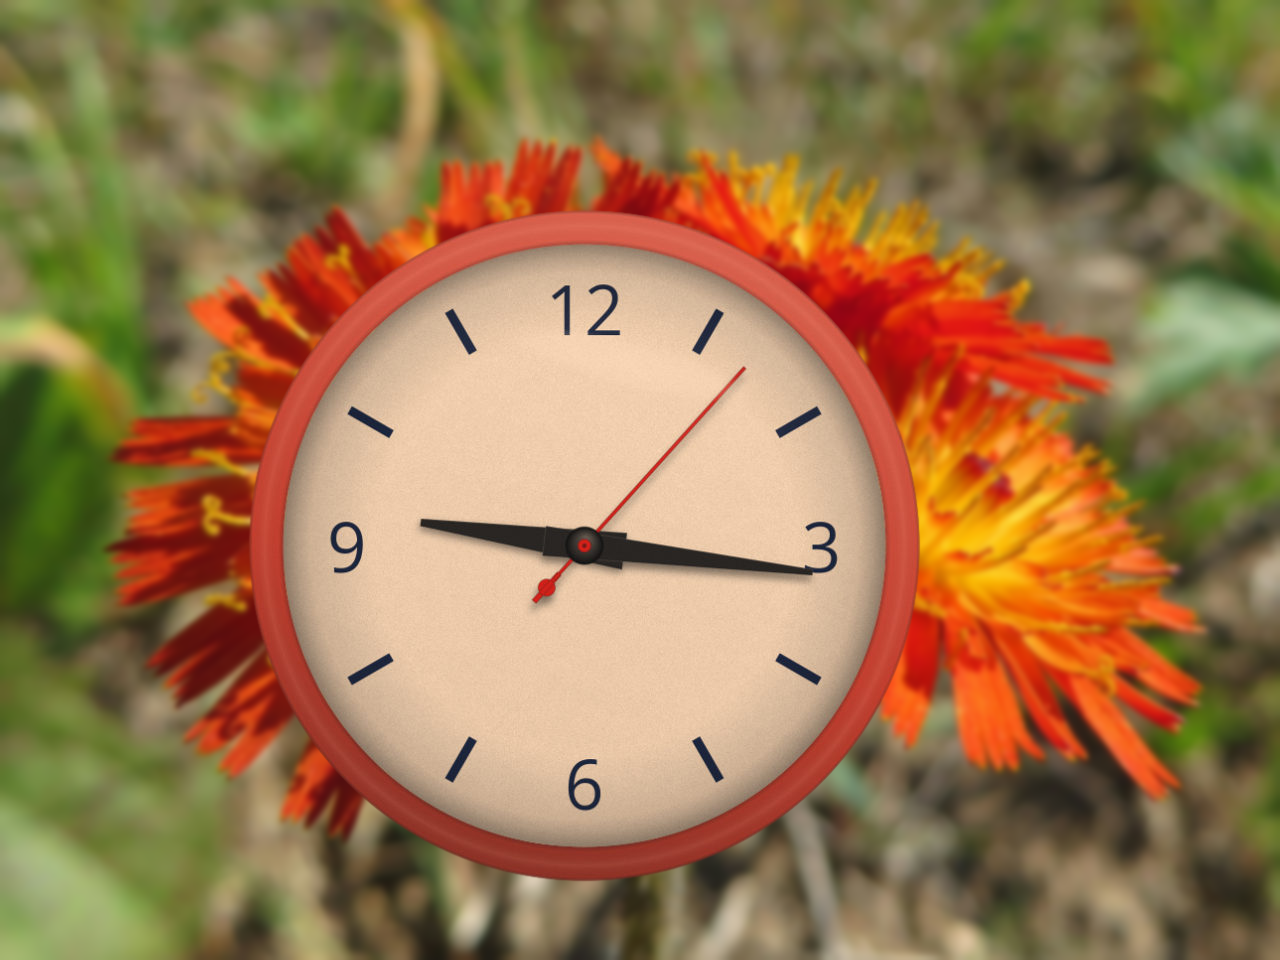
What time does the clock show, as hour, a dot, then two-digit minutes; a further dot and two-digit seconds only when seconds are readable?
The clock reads 9.16.07
